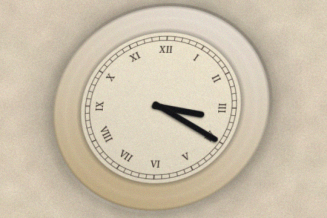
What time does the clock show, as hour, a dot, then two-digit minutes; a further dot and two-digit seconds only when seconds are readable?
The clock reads 3.20
